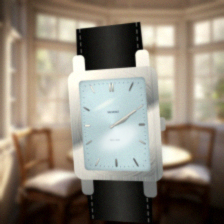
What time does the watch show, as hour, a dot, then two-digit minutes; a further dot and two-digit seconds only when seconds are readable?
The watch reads 2.10
